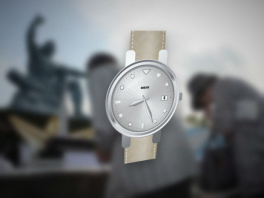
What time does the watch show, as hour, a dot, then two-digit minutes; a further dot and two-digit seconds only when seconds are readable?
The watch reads 8.26
